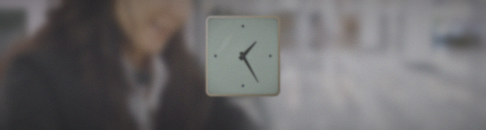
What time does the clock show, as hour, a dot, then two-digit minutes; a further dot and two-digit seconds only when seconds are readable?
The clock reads 1.25
